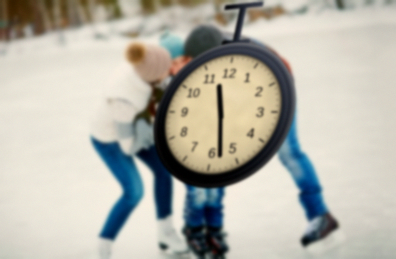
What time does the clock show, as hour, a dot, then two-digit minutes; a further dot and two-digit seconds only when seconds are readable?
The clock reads 11.28
